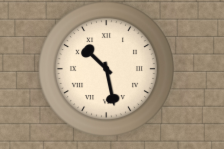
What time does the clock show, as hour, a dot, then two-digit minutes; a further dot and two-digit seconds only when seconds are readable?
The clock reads 10.28
